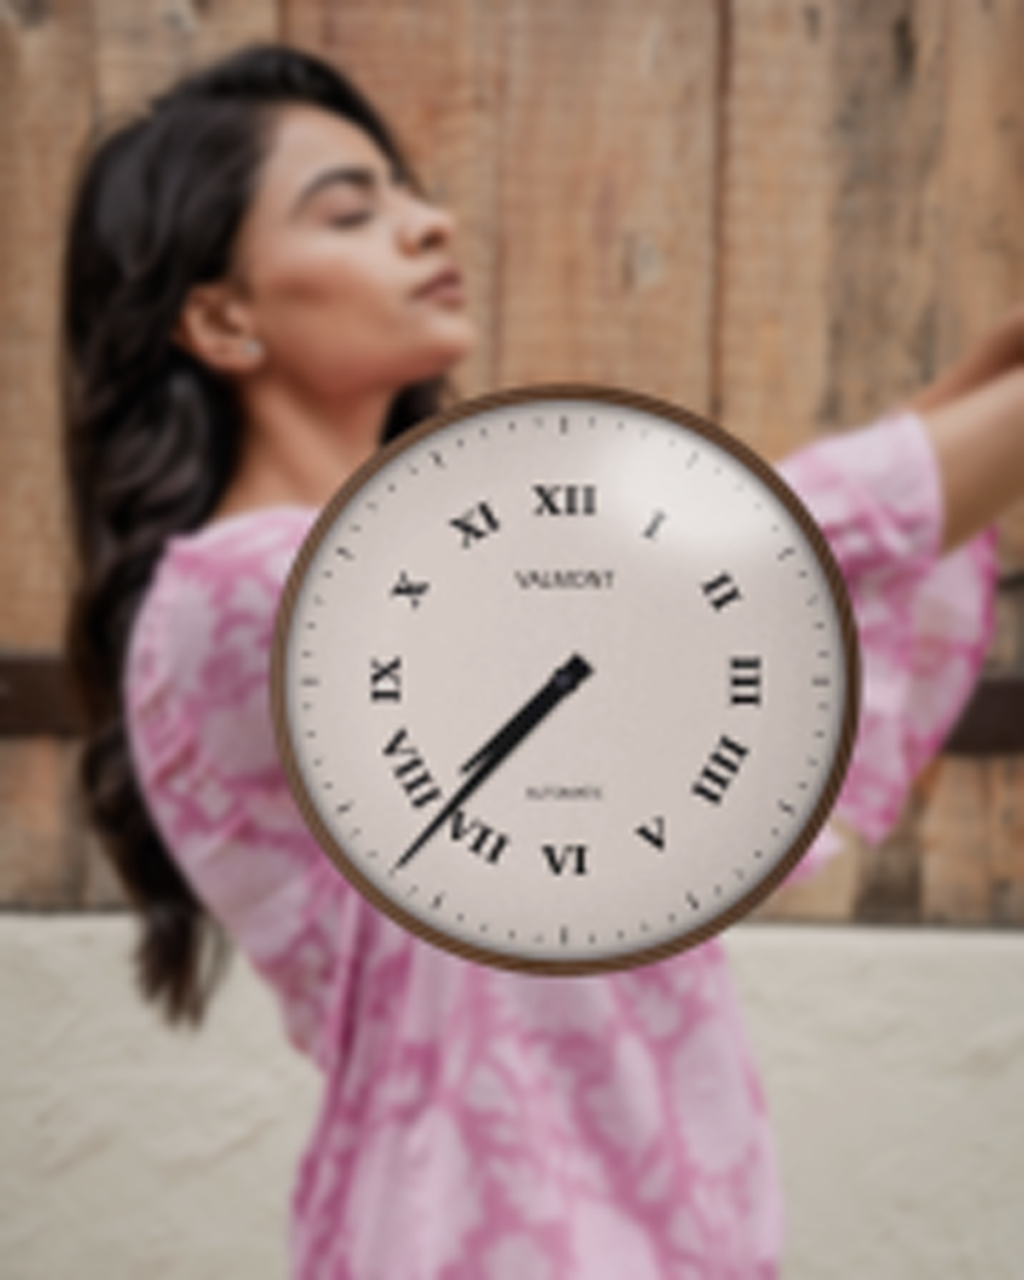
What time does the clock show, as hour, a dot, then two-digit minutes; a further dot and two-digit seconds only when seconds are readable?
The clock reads 7.37
